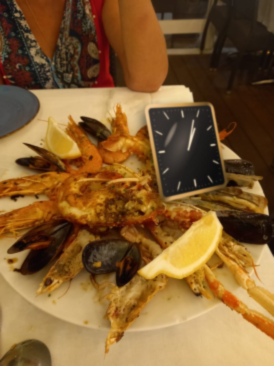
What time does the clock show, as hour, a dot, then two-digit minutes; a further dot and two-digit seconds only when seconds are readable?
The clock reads 1.04
